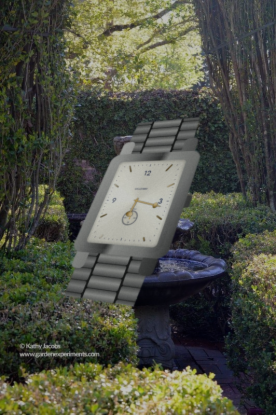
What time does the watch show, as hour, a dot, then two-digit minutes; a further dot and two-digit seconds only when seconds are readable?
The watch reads 6.17
